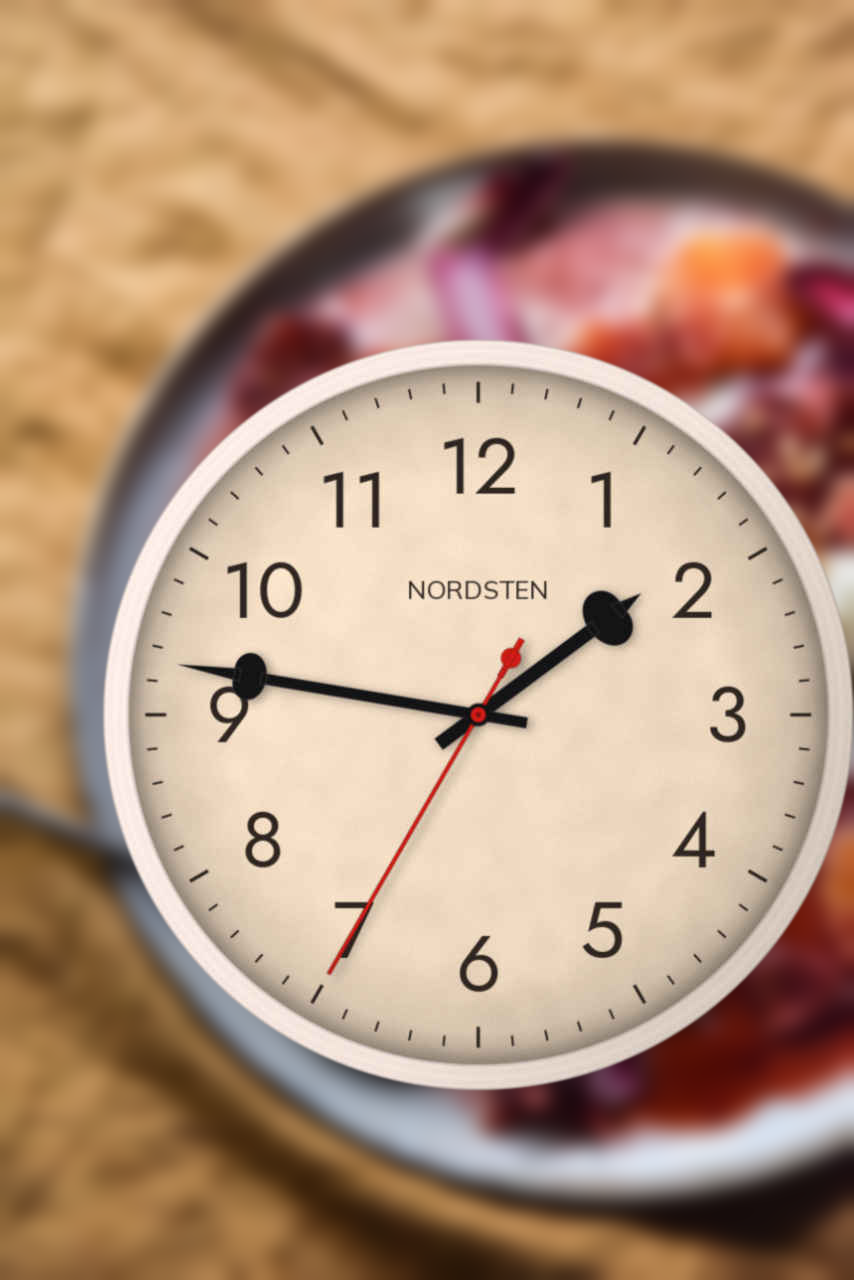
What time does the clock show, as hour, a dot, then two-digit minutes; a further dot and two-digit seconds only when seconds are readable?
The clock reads 1.46.35
